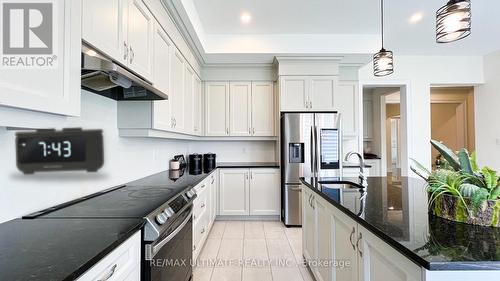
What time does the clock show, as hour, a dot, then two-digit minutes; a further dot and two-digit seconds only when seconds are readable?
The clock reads 7.43
